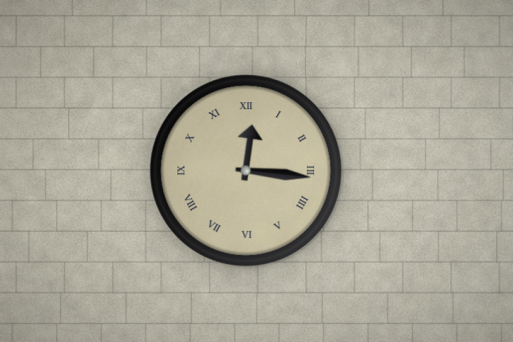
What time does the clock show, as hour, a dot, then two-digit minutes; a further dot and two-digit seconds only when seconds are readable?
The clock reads 12.16
